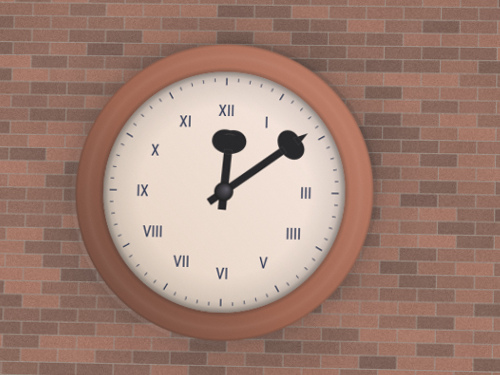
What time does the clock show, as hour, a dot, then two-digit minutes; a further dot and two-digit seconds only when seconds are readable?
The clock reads 12.09
